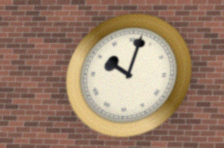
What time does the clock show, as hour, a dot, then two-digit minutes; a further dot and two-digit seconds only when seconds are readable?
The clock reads 10.02
